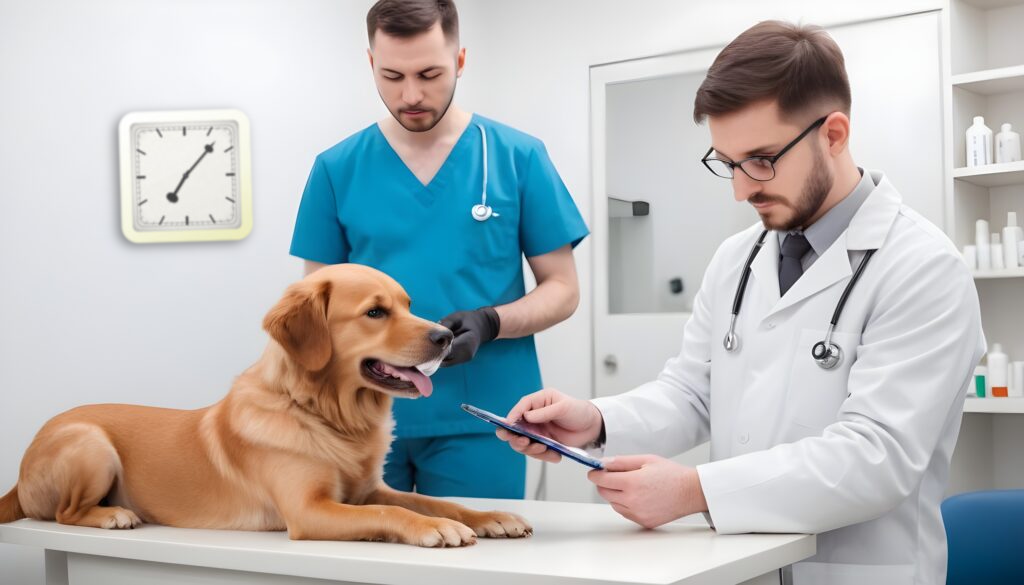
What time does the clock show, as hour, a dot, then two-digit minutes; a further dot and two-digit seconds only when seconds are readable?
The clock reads 7.07
